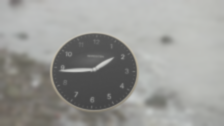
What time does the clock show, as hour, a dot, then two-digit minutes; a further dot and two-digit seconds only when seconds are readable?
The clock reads 1.44
